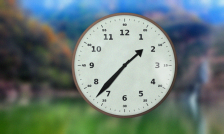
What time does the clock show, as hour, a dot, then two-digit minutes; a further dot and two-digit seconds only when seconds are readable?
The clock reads 1.37
